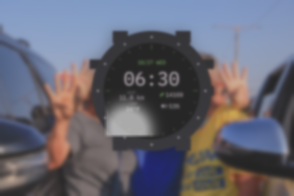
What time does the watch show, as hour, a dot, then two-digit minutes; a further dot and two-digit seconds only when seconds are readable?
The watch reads 6.30
